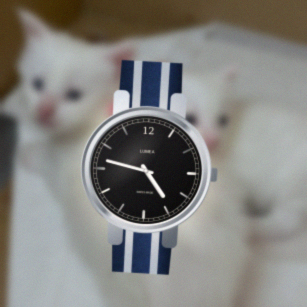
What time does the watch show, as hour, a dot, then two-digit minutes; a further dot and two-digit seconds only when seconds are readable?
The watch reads 4.47
